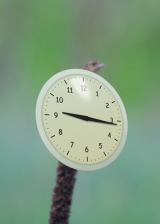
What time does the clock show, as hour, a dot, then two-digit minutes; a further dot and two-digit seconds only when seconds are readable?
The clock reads 9.16
